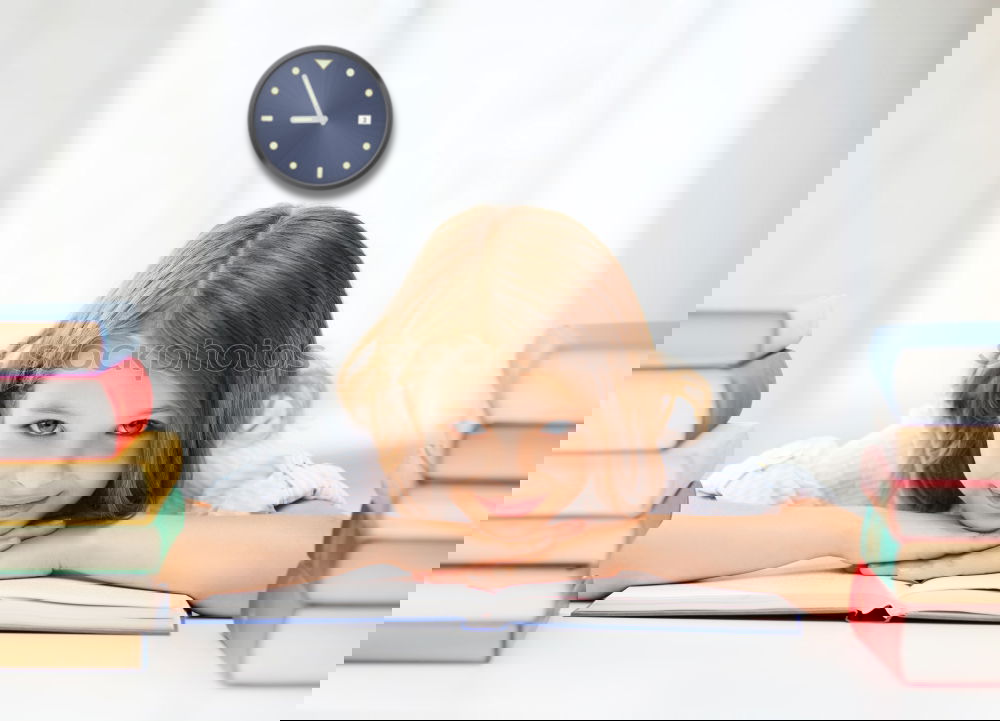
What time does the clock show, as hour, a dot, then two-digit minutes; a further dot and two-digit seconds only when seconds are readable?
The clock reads 8.56
